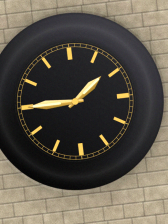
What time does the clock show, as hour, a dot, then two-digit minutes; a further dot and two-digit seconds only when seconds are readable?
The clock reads 1.45
